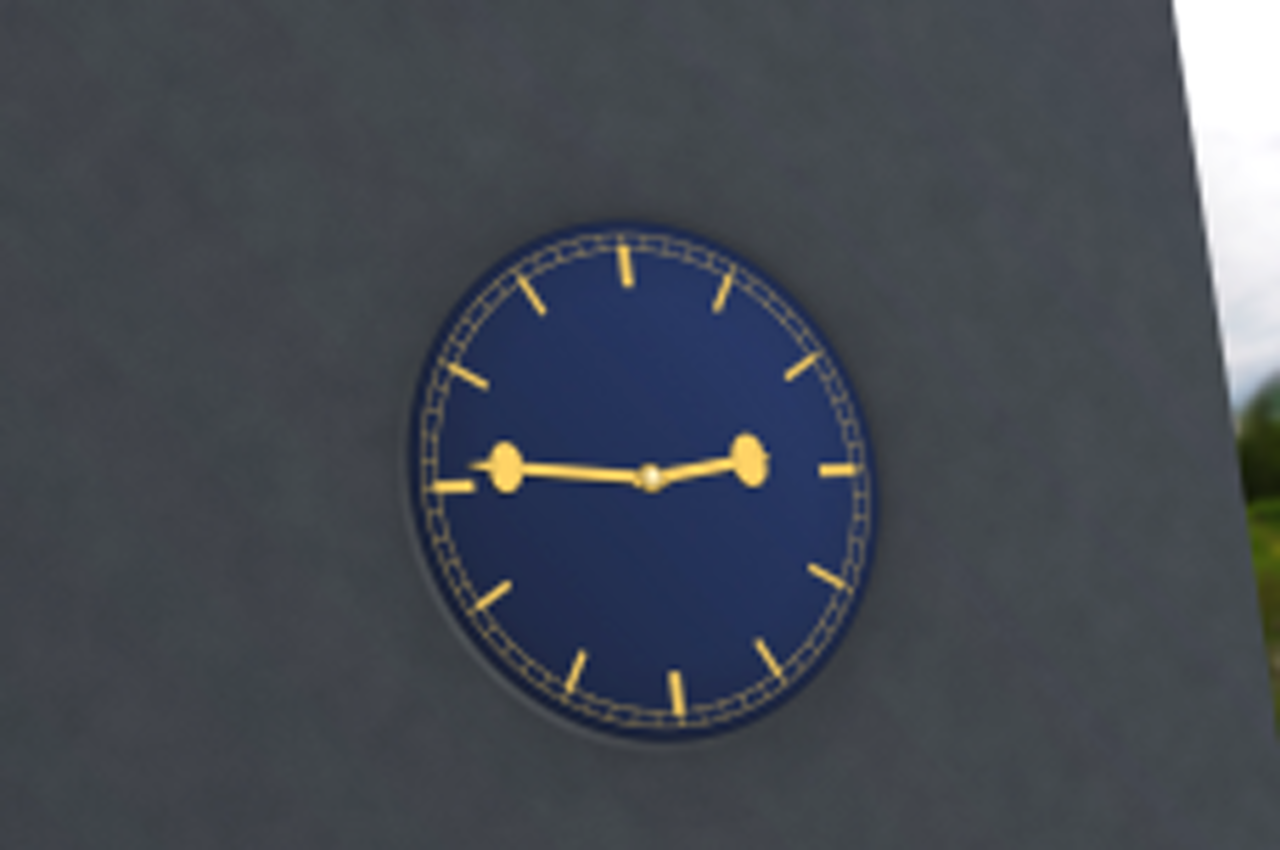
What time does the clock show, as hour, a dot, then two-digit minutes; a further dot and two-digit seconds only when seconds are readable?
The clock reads 2.46
